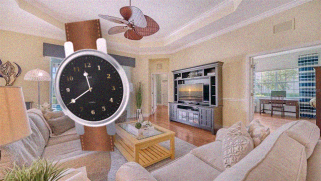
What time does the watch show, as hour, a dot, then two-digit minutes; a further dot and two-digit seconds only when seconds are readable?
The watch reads 11.40
